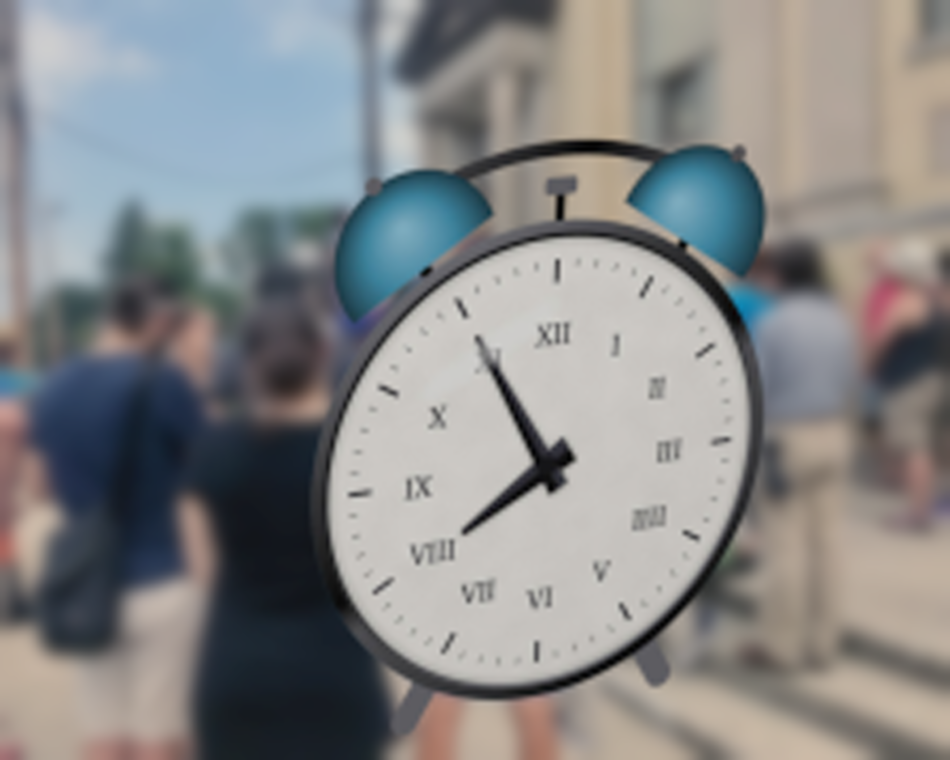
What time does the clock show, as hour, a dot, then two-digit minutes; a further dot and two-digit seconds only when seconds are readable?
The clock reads 7.55
